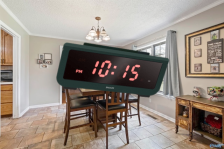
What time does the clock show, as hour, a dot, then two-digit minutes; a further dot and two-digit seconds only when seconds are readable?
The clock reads 10.15
